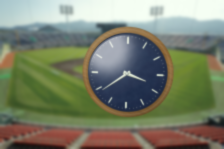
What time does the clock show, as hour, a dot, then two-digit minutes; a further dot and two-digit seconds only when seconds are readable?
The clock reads 3.39
